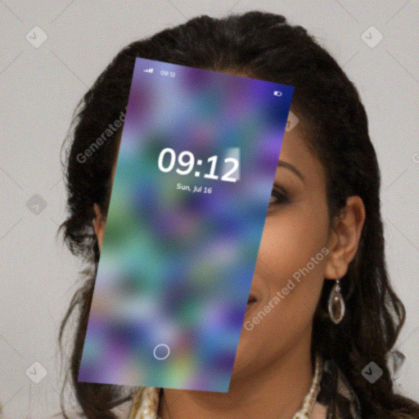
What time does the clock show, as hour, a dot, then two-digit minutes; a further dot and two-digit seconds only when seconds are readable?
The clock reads 9.12
